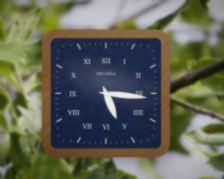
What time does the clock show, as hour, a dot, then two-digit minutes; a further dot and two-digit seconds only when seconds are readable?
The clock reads 5.16
